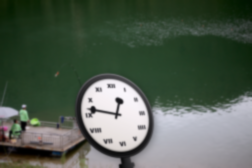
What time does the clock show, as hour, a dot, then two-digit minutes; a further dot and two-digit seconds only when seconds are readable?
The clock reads 12.47
